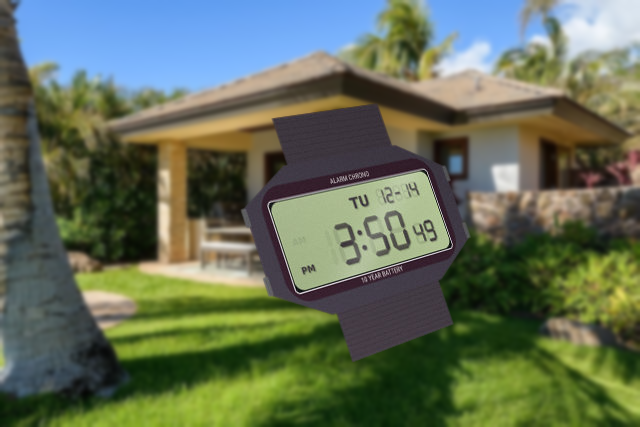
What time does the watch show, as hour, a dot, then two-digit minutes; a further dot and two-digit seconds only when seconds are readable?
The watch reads 3.50.49
